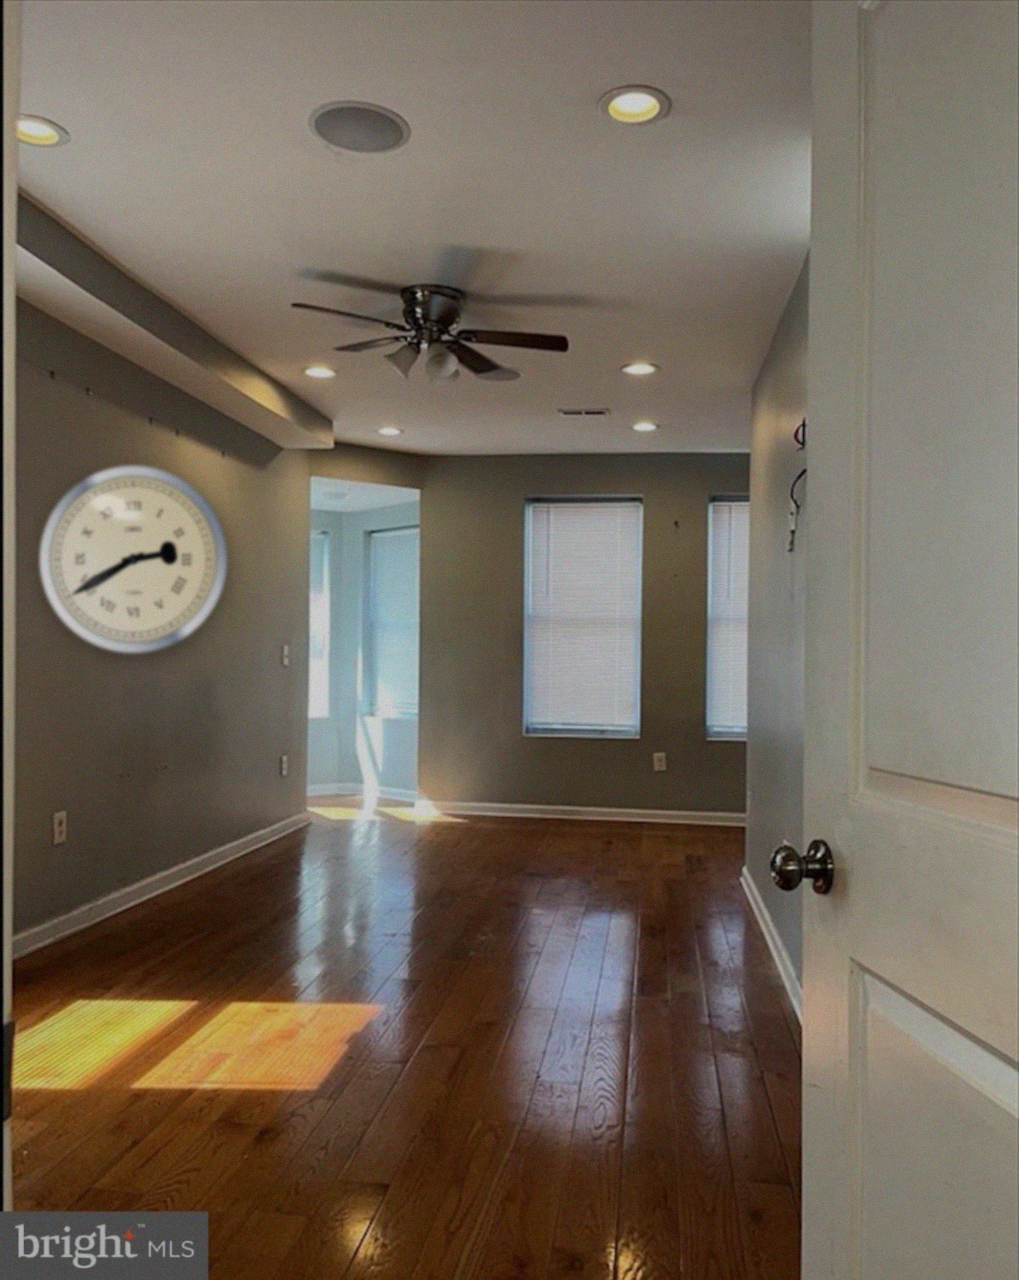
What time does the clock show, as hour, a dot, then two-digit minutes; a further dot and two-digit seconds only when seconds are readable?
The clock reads 2.40
